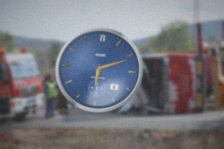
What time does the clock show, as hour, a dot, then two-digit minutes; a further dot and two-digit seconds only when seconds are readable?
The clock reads 6.11
